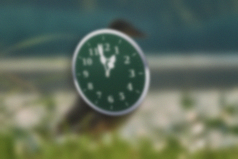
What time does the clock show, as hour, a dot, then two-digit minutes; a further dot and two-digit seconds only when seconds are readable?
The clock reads 12.58
